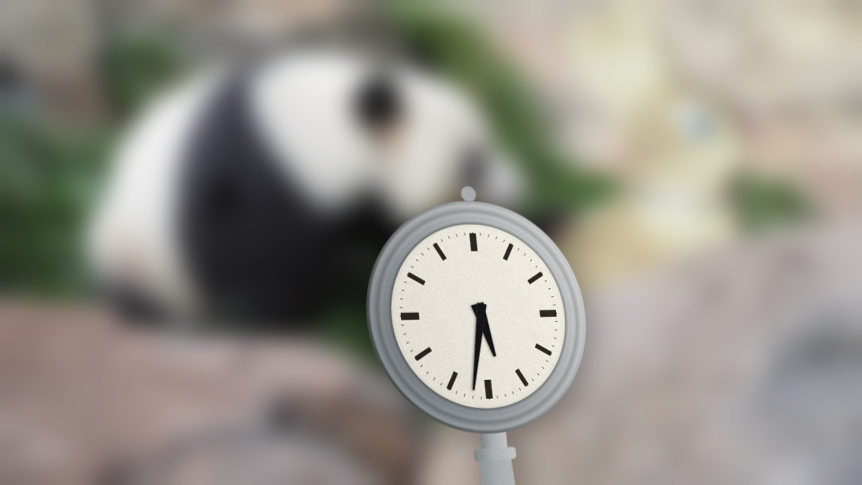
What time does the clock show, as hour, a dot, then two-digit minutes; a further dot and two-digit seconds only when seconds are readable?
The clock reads 5.32
